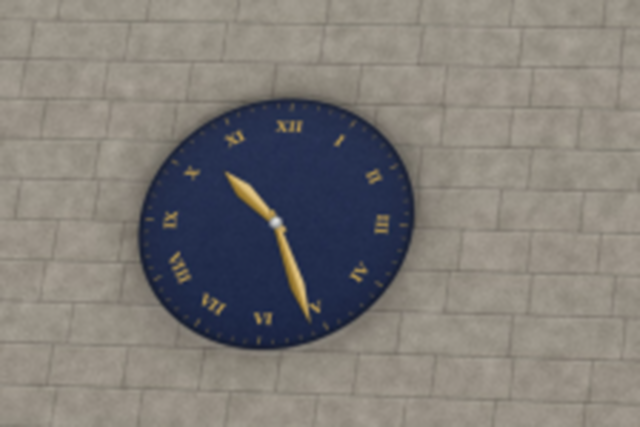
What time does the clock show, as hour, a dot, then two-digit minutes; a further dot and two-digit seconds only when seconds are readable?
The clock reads 10.26
